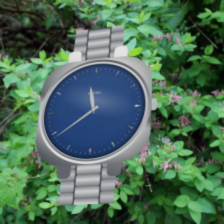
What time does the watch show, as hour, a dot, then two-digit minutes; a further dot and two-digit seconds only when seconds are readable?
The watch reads 11.39
